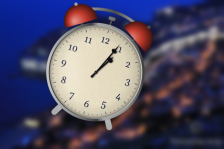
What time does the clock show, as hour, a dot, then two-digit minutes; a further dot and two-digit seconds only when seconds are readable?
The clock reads 1.04
